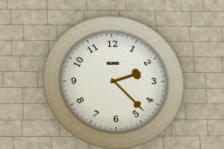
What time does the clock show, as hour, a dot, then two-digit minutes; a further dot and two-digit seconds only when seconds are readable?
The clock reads 2.23
